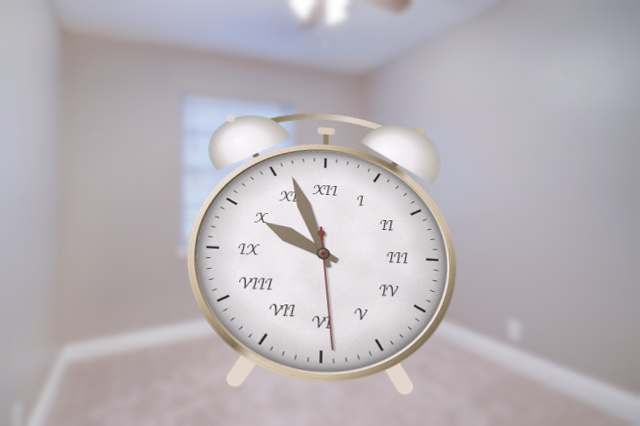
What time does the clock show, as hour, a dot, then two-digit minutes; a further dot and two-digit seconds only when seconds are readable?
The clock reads 9.56.29
